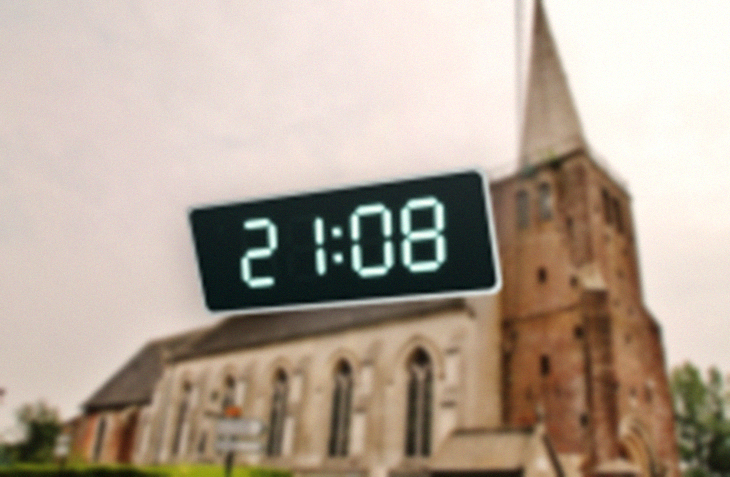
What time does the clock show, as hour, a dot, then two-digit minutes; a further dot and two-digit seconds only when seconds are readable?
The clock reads 21.08
